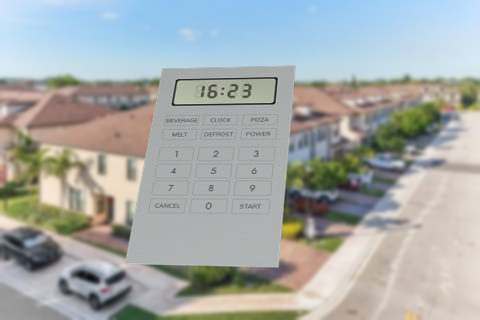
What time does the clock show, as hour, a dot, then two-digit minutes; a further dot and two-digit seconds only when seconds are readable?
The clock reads 16.23
